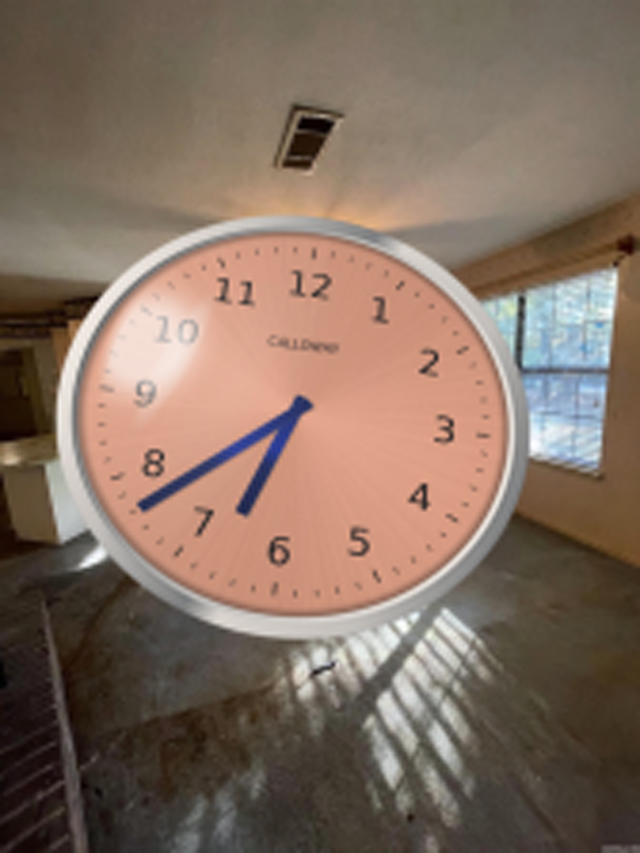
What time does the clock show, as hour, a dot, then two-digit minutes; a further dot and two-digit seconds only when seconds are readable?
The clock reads 6.38
